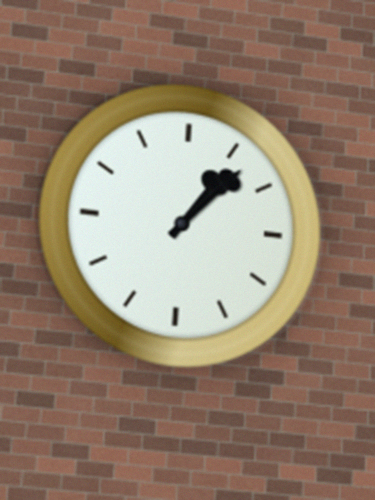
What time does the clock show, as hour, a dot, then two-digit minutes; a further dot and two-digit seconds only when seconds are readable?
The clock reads 1.07
